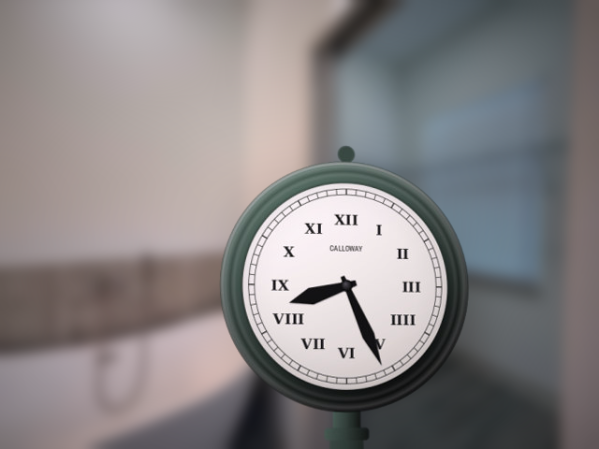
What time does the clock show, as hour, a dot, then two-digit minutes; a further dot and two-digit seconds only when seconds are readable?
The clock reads 8.26
